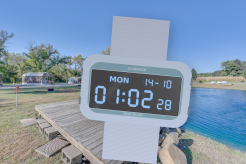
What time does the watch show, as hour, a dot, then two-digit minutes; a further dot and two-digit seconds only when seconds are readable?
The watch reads 1.02.28
